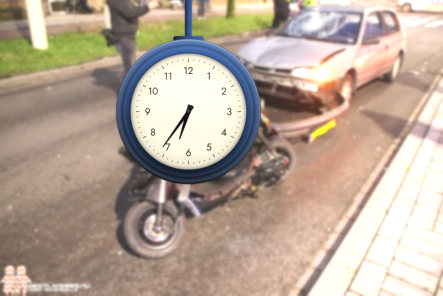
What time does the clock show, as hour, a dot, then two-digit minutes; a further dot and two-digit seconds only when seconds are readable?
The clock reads 6.36
